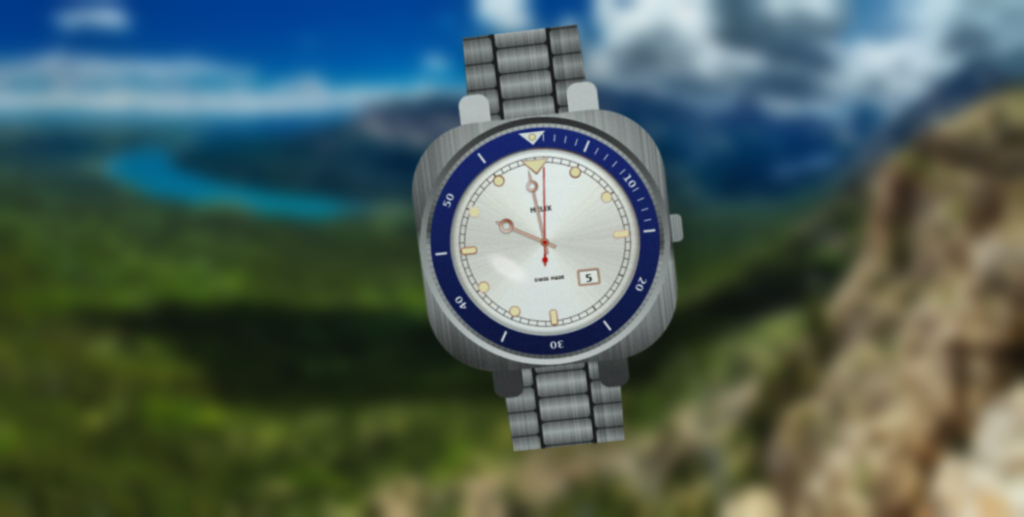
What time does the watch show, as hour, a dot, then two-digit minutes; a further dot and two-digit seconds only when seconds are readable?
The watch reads 9.59.01
